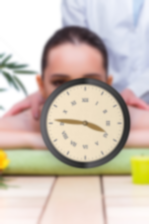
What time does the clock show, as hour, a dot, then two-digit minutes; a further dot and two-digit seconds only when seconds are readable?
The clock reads 3.46
